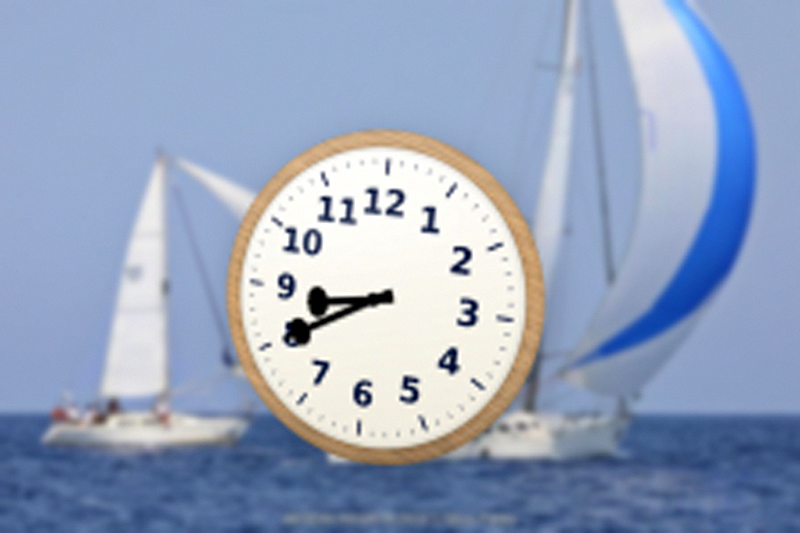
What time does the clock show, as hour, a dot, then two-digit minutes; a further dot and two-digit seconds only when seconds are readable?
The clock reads 8.40
